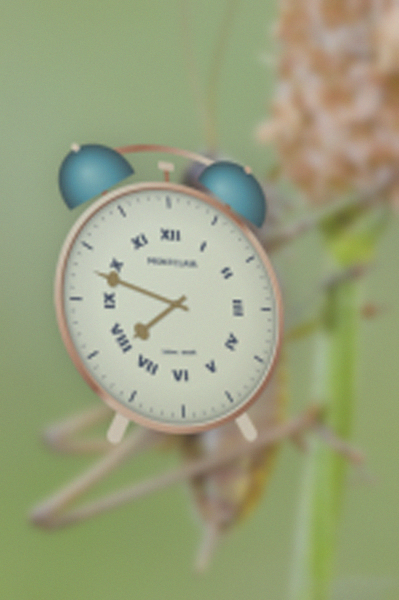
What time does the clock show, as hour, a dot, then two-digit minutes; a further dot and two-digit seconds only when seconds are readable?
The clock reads 7.48
